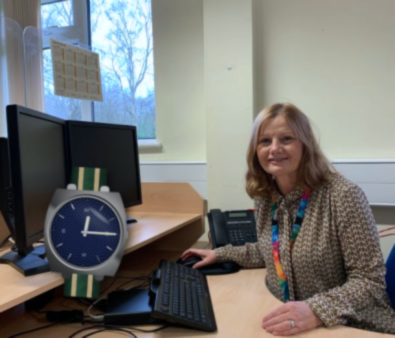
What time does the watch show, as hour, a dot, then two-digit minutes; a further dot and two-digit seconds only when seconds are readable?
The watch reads 12.15
